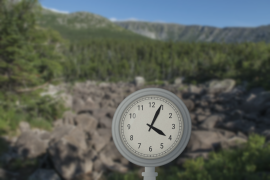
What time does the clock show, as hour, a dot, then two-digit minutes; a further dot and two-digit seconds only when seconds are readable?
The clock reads 4.04
